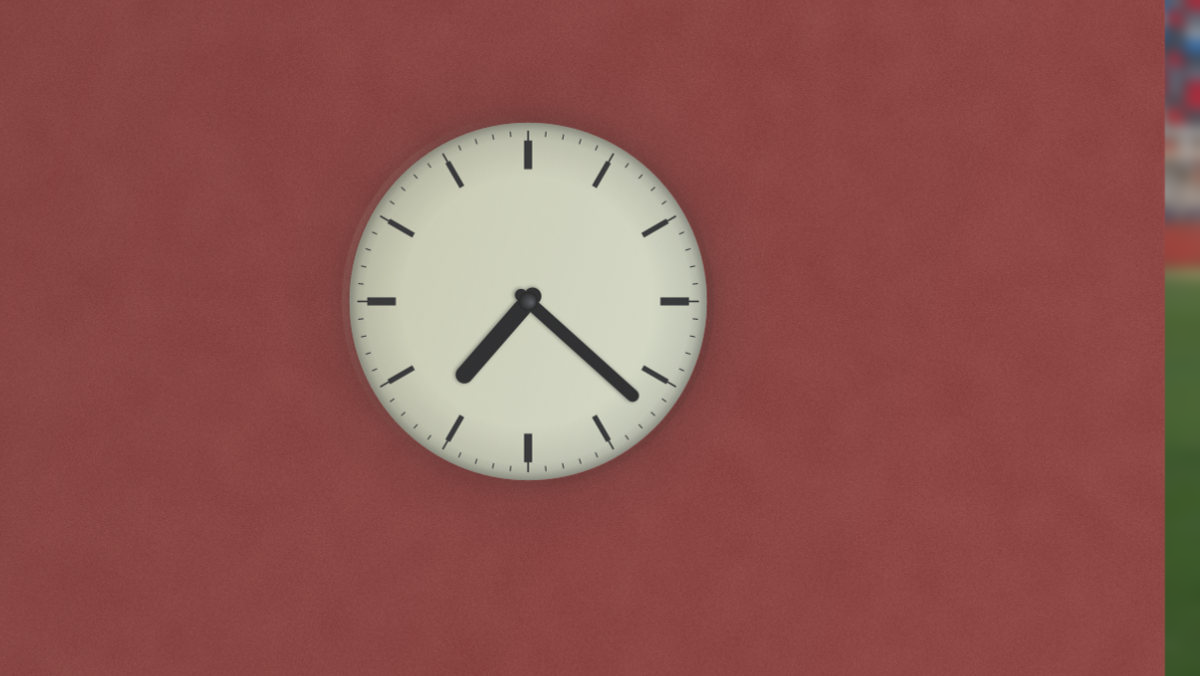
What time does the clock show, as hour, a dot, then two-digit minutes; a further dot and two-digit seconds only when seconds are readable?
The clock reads 7.22
